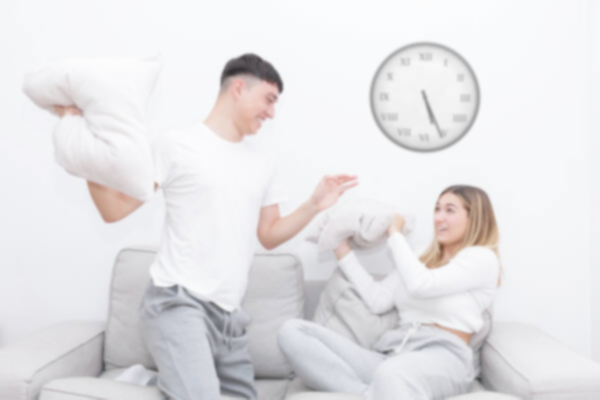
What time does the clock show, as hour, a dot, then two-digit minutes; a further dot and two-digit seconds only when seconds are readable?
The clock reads 5.26
